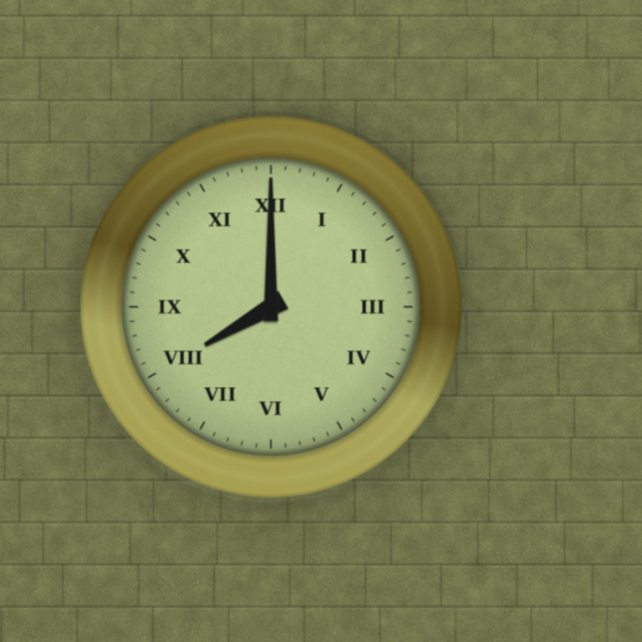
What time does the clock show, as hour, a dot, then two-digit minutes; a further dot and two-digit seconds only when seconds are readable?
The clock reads 8.00
